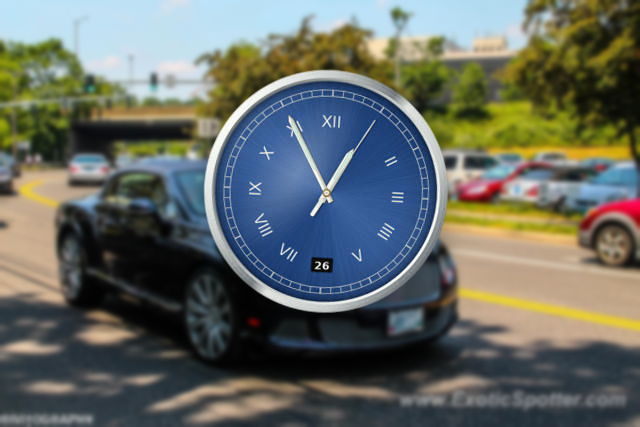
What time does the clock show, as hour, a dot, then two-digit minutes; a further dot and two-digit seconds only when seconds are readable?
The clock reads 12.55.05
